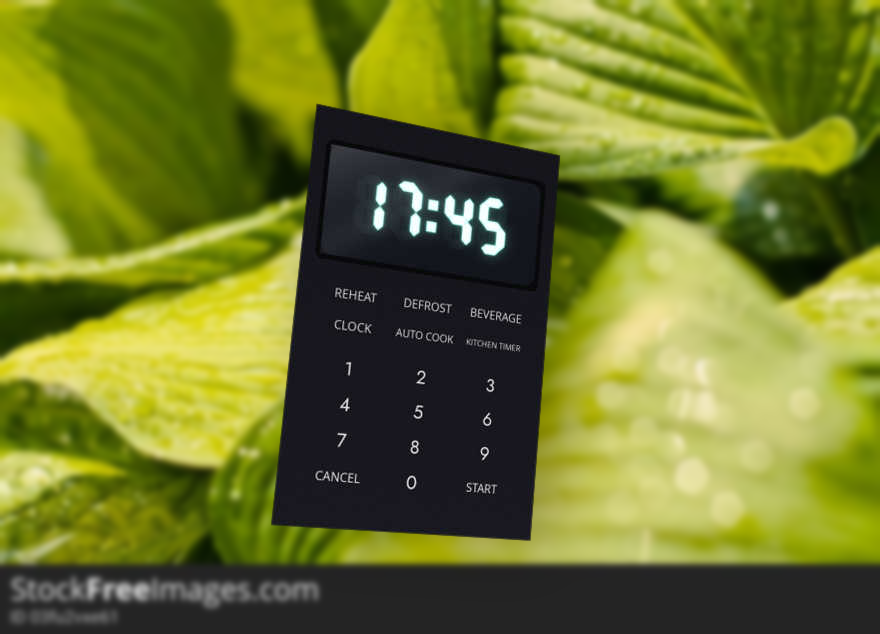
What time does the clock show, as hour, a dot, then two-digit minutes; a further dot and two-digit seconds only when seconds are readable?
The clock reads 17.45
